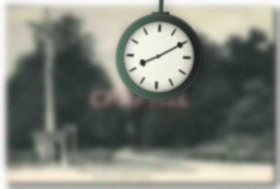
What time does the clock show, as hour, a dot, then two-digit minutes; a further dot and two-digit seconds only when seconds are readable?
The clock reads 8.10
